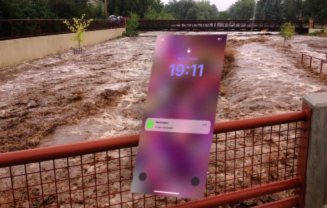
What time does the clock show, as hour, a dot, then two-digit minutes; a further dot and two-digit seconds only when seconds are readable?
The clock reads 19.11
